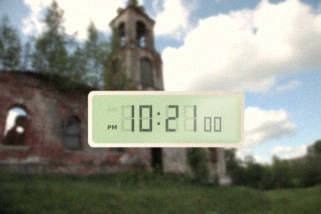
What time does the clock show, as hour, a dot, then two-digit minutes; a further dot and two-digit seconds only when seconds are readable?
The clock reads 10.21.00
